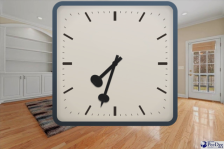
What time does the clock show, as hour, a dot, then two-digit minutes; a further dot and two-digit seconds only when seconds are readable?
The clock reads 7.33
